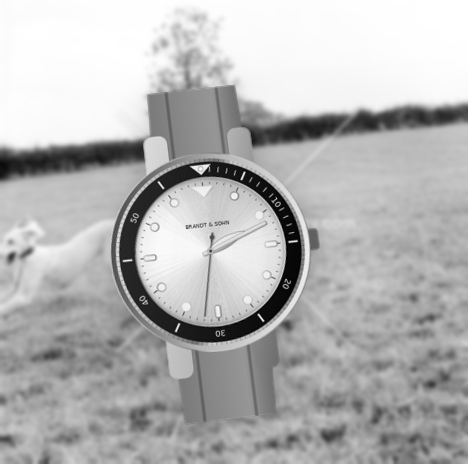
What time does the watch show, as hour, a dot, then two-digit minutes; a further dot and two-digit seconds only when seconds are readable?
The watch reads 2.11.32
